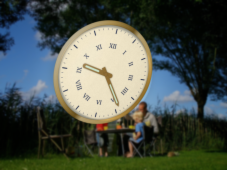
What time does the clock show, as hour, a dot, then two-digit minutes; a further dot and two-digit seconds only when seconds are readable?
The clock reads 9.24
